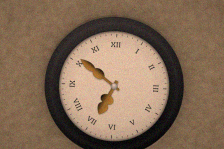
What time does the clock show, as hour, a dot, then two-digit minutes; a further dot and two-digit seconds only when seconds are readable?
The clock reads 6.51
